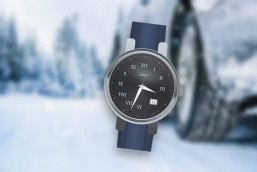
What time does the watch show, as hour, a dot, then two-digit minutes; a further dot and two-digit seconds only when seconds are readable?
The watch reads 3.33
